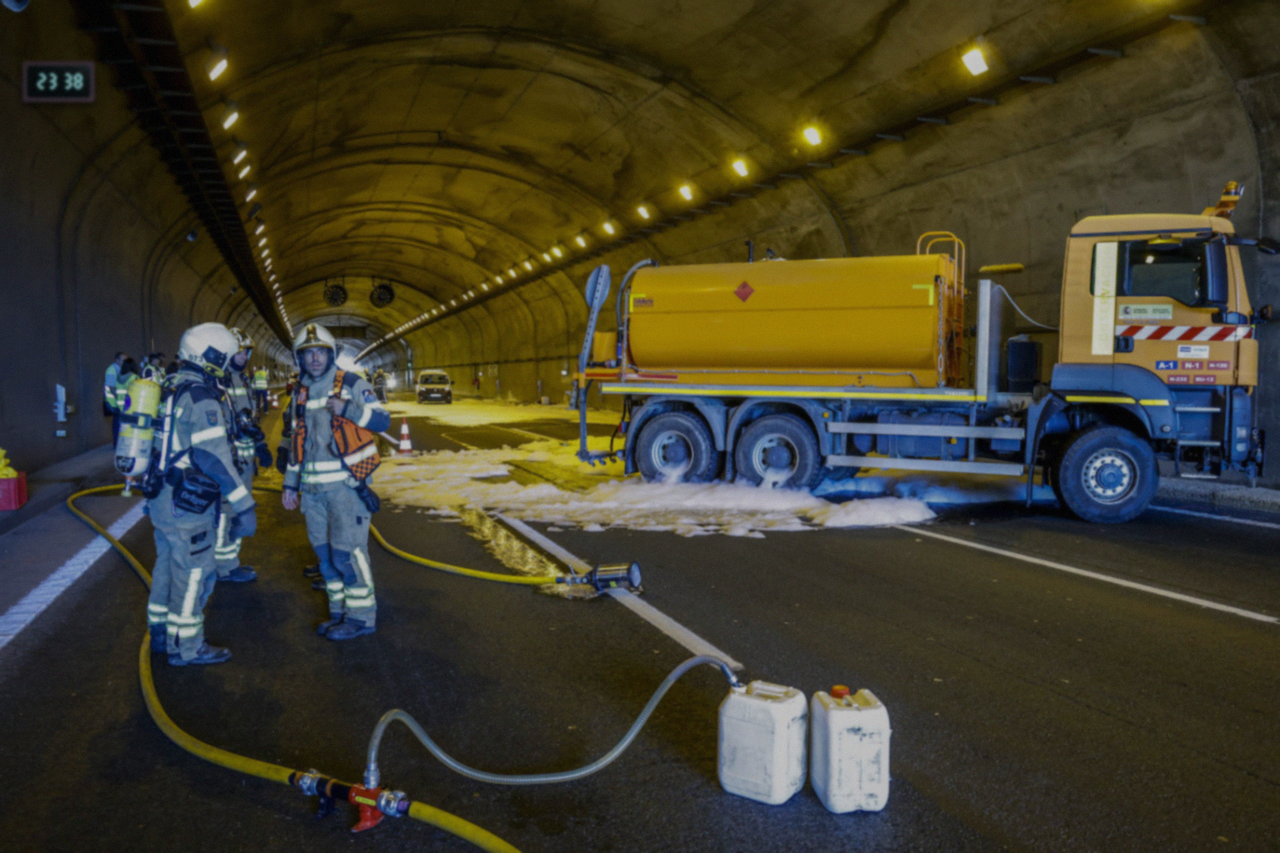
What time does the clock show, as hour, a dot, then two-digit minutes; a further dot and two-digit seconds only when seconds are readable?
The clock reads 23.38
